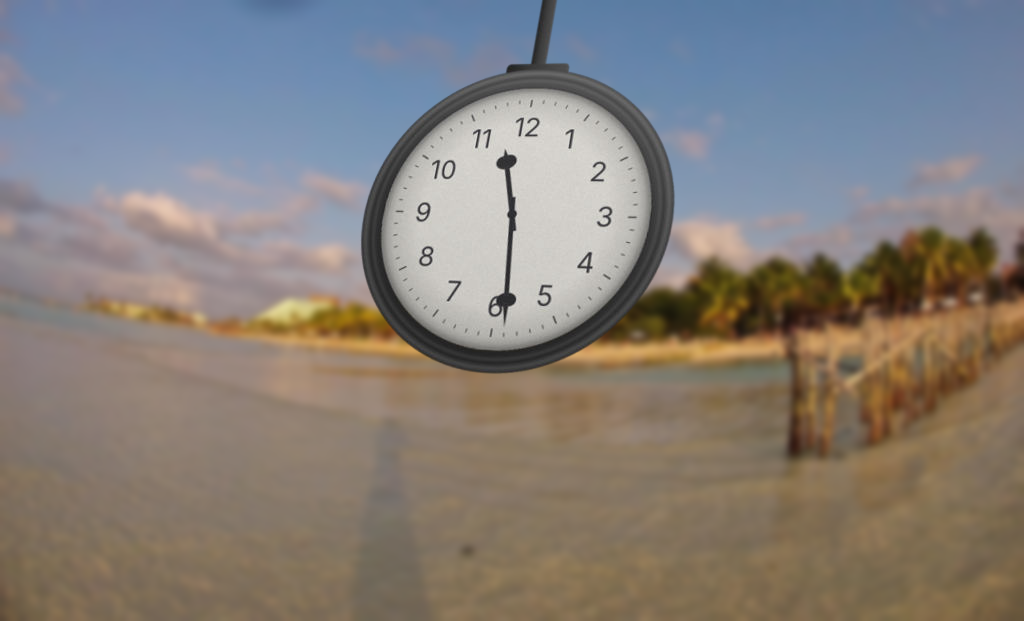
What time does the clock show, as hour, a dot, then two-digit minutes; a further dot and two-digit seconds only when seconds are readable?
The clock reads 11.29
